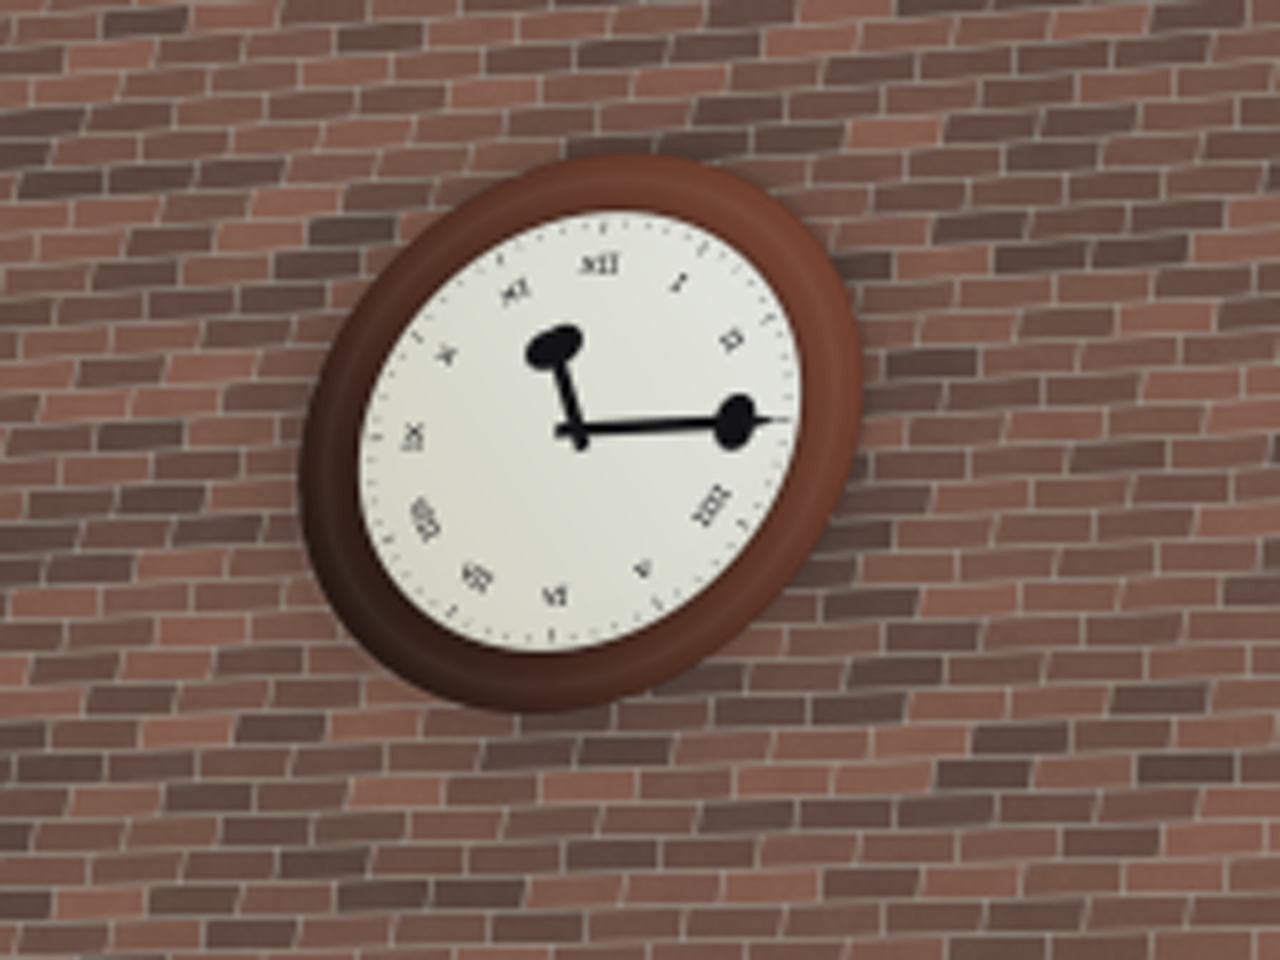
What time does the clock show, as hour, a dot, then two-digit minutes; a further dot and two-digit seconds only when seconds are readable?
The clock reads 11.15
